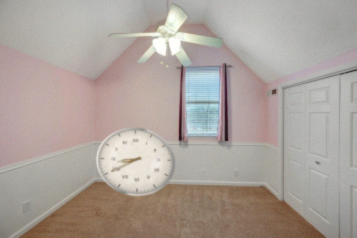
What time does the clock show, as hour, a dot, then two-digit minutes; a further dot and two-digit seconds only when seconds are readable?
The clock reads 8.40
